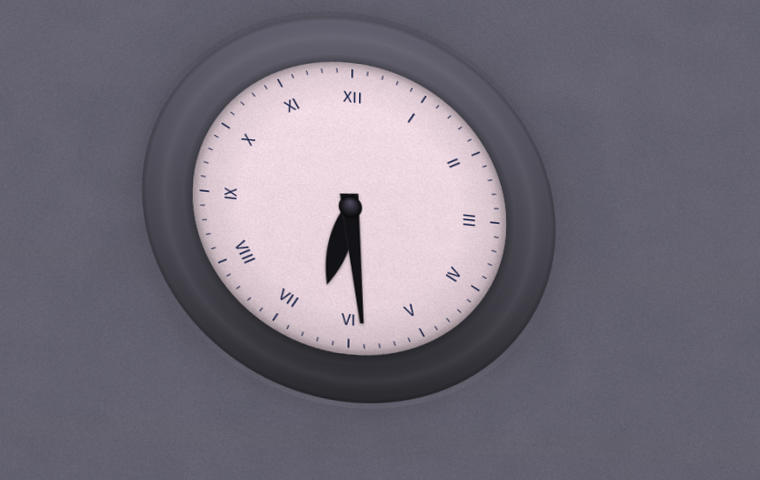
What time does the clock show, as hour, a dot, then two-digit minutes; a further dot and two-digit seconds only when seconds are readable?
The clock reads 6.29
